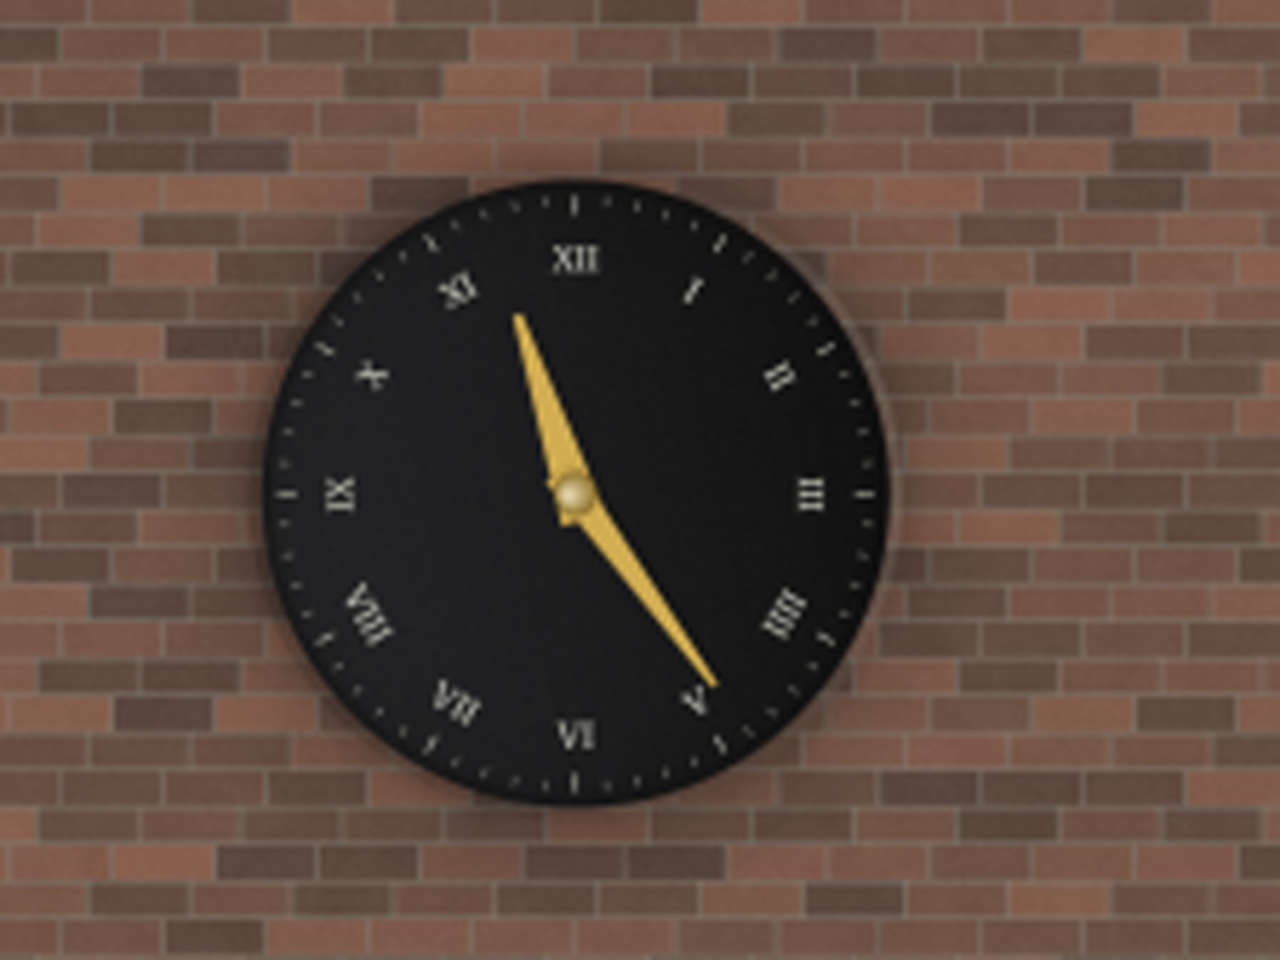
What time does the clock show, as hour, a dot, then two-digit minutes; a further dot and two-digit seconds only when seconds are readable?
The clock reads 11.24
